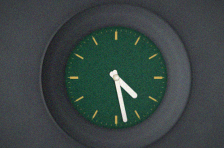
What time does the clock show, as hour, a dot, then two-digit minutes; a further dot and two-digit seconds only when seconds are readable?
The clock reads 4.28
